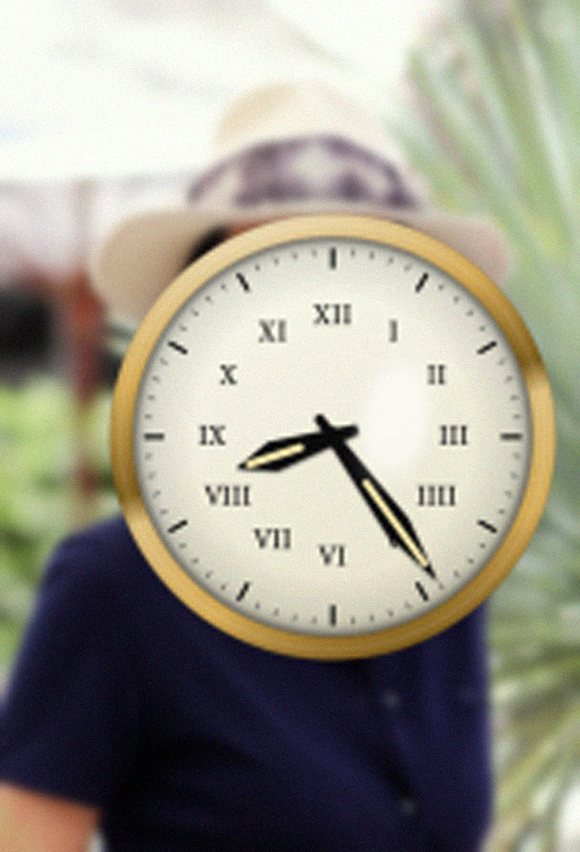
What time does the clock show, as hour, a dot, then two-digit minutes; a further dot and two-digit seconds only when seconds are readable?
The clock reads 8.24
